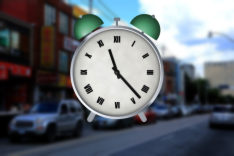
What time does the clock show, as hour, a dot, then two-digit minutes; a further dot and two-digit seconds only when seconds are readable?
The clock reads 11.23
